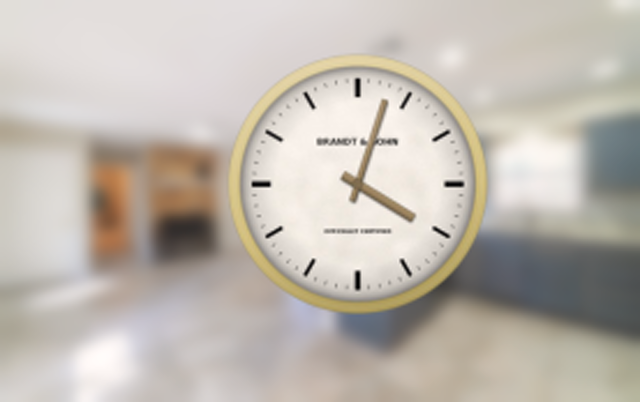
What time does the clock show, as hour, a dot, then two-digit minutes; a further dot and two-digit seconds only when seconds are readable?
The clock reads 4.03
